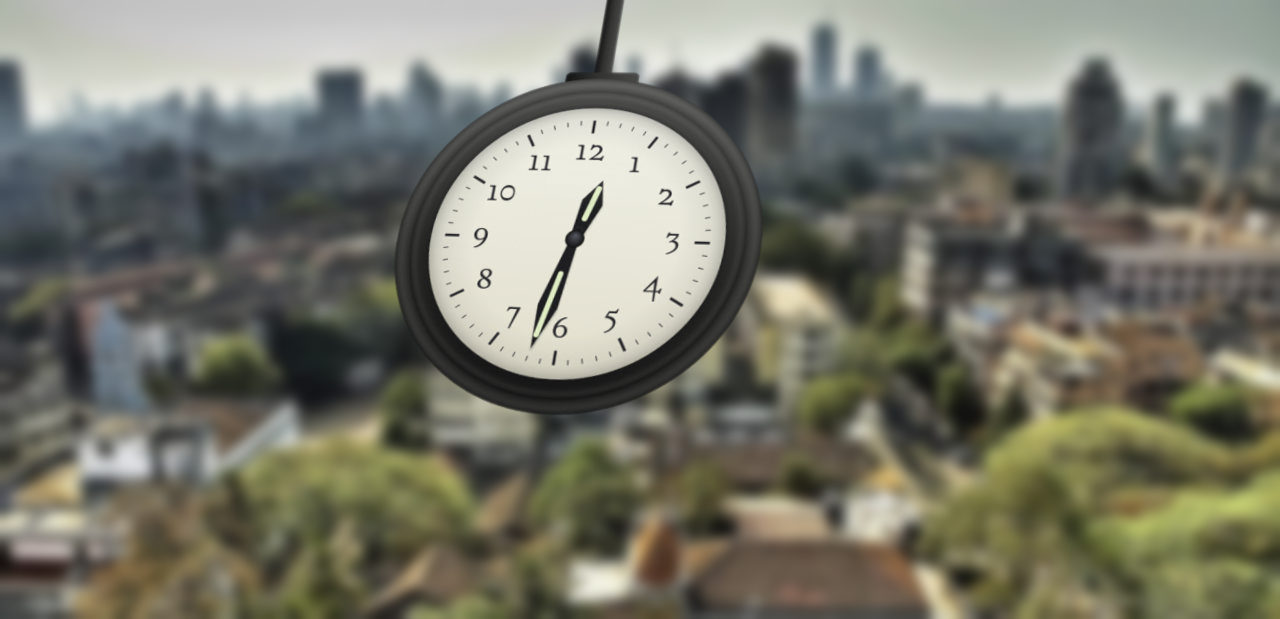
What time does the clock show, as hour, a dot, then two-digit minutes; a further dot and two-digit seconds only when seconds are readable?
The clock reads 12.32
